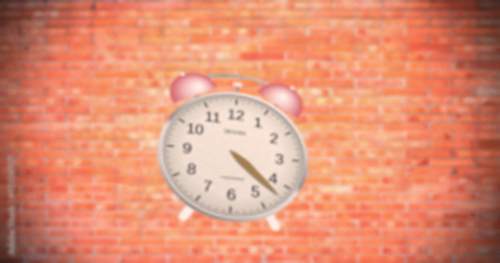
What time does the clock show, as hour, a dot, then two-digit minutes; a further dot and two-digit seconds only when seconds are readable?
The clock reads 4.22
